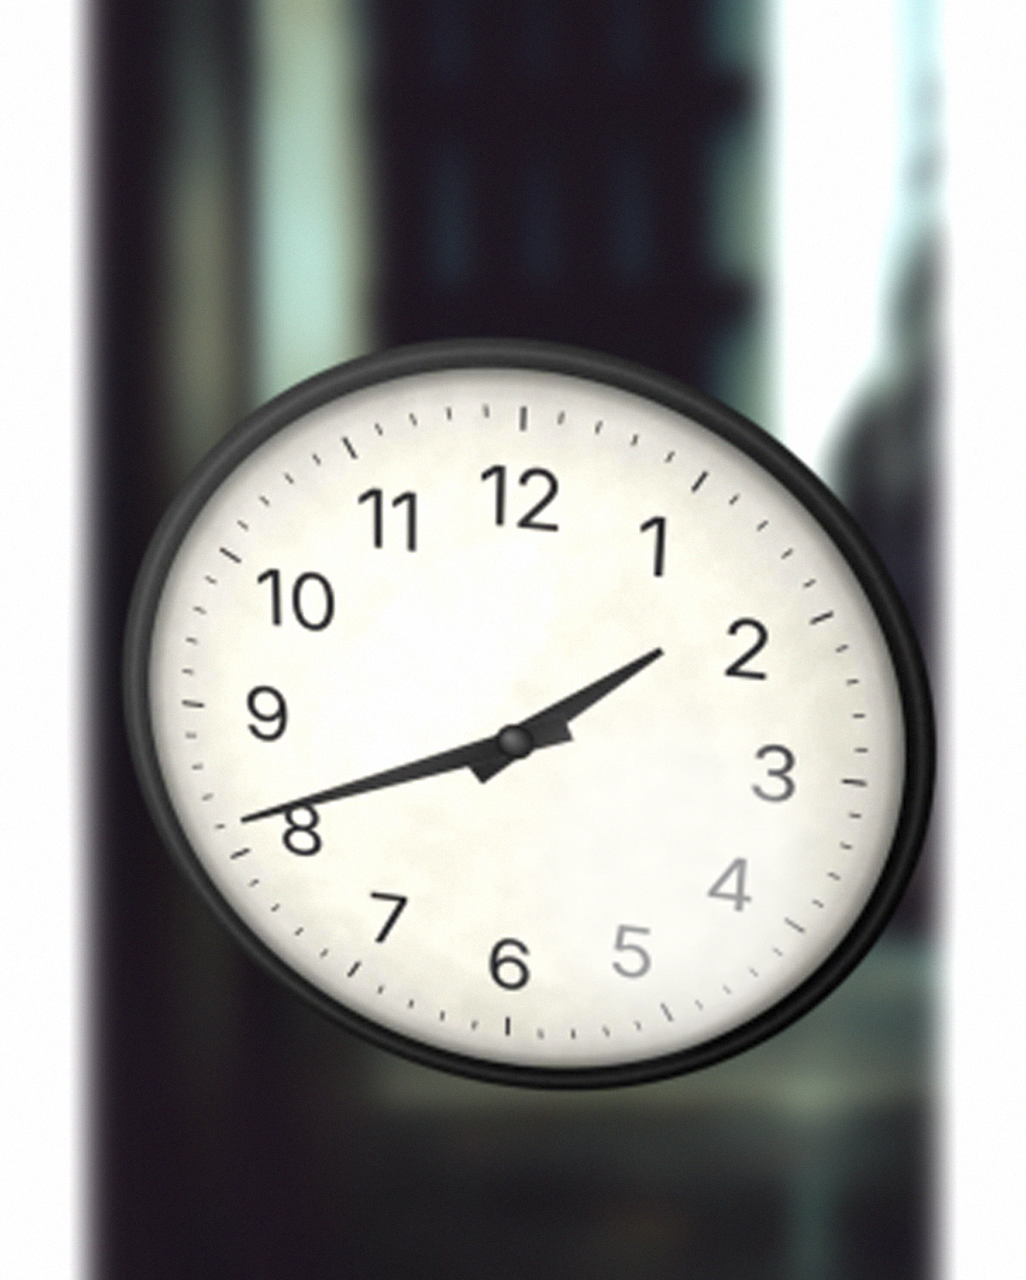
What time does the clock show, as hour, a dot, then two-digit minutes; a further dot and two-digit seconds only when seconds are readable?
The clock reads 1.41
